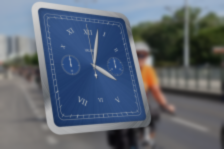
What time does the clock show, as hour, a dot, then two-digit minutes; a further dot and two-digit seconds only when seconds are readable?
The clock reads 4.03
